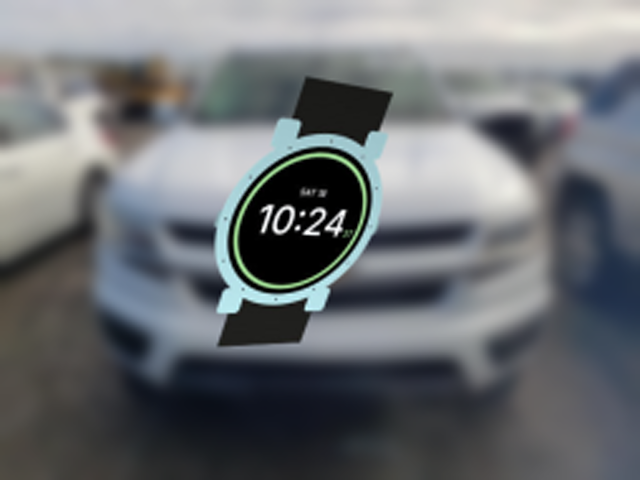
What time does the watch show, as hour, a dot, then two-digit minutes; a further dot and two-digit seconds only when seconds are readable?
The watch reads 10.24
